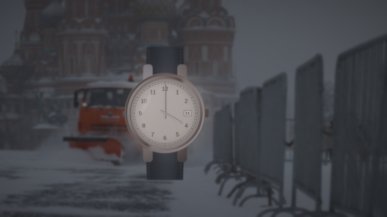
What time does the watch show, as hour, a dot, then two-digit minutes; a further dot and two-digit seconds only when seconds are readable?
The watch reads 4.00
